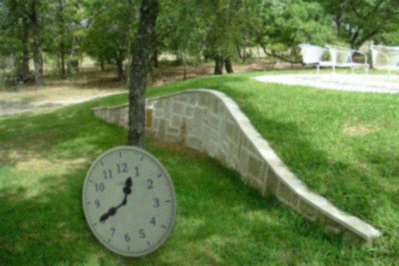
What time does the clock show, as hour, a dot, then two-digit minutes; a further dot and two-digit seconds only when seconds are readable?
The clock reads 12.40
